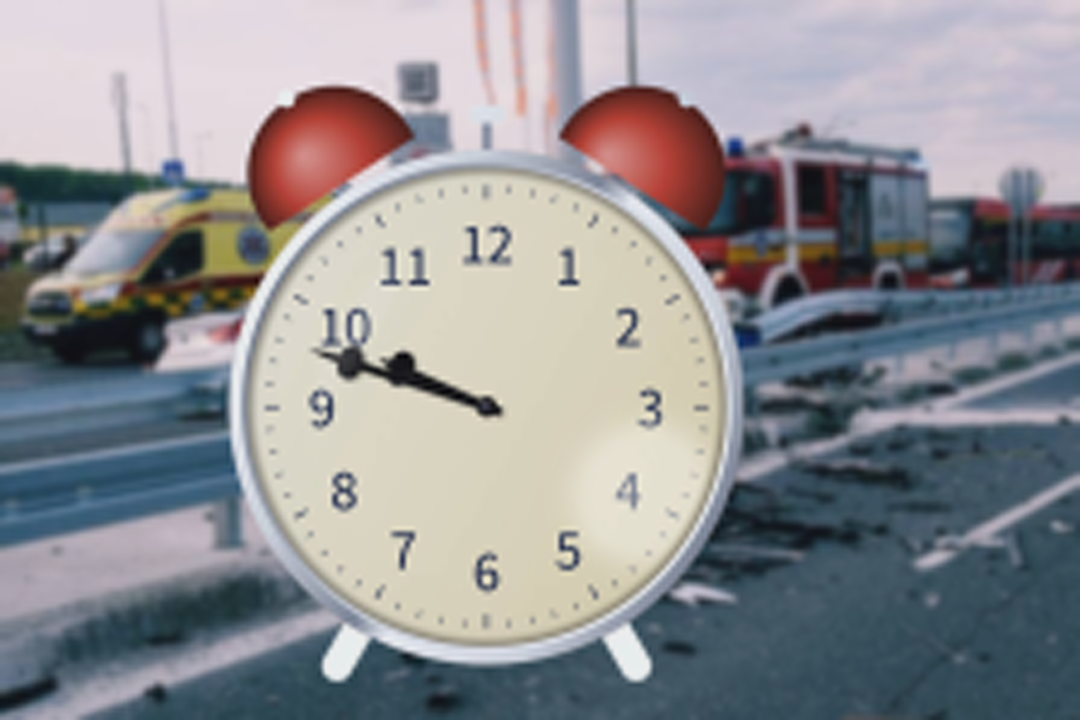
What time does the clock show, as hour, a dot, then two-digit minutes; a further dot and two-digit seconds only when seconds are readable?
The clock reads 9.48
